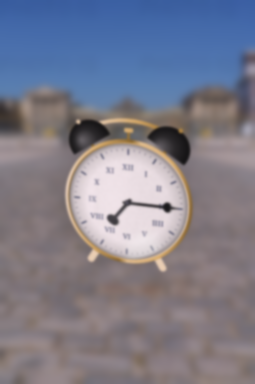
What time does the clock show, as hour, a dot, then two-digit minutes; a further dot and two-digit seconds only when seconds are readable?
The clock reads 7.15
